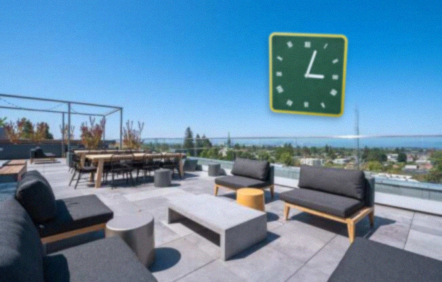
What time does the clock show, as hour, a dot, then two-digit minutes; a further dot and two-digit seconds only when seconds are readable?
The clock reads 3.03
